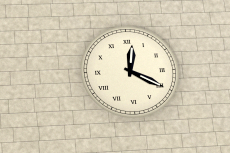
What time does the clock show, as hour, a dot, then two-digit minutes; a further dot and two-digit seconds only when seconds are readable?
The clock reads 12.20
